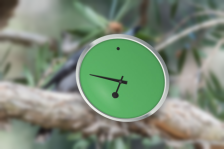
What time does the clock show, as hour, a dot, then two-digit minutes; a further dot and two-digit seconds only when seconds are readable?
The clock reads 6.47
